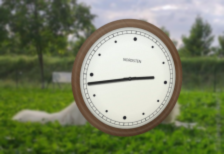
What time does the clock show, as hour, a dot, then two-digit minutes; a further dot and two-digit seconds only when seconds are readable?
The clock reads 2.43
